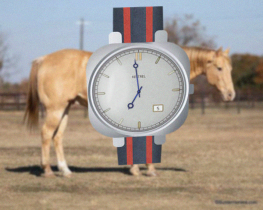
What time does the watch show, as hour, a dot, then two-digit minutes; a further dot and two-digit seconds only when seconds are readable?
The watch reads 6.59
